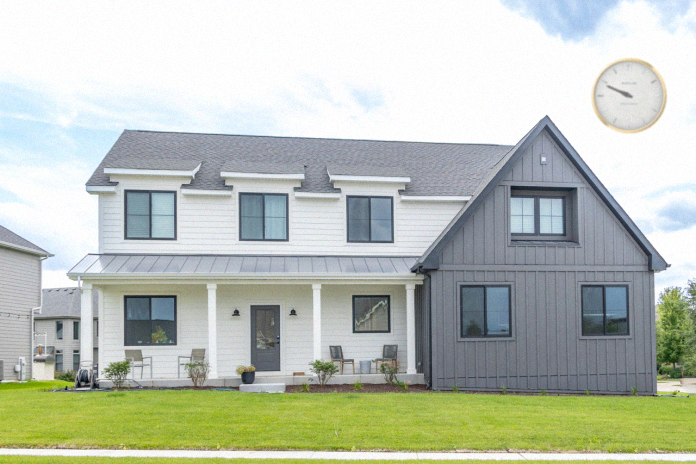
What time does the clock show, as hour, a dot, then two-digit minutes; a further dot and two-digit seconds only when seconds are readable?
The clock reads 9.49
